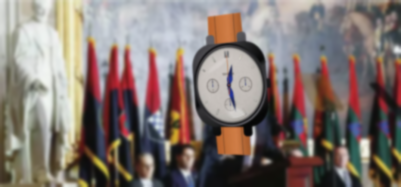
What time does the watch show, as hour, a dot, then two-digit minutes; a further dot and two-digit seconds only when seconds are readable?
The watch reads 12.28
